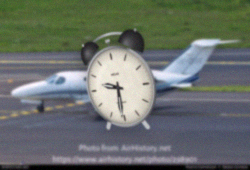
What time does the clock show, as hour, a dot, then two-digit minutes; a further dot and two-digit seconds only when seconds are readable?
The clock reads 9.31
